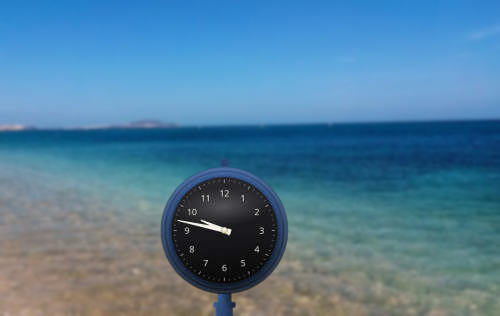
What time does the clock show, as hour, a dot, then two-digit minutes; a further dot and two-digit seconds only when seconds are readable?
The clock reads 9.47
